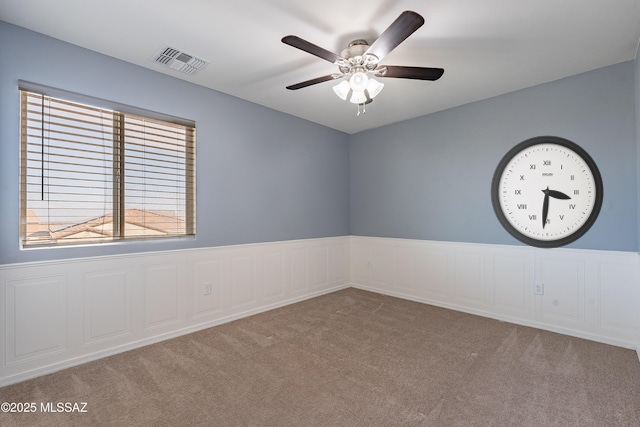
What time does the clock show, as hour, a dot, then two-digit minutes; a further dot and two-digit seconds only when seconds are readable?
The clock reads 3.31
